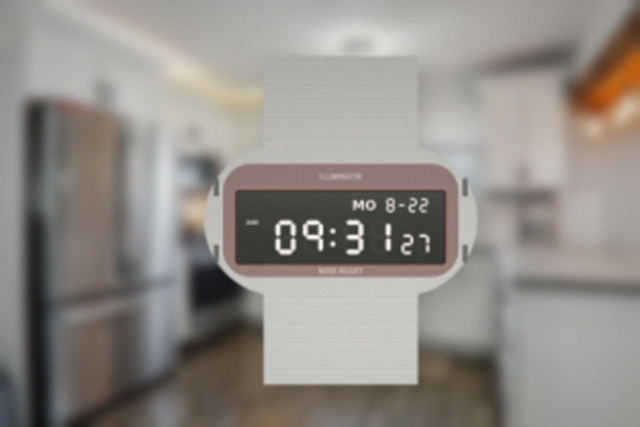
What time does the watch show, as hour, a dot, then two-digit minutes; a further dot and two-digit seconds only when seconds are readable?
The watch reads 9.31.27
